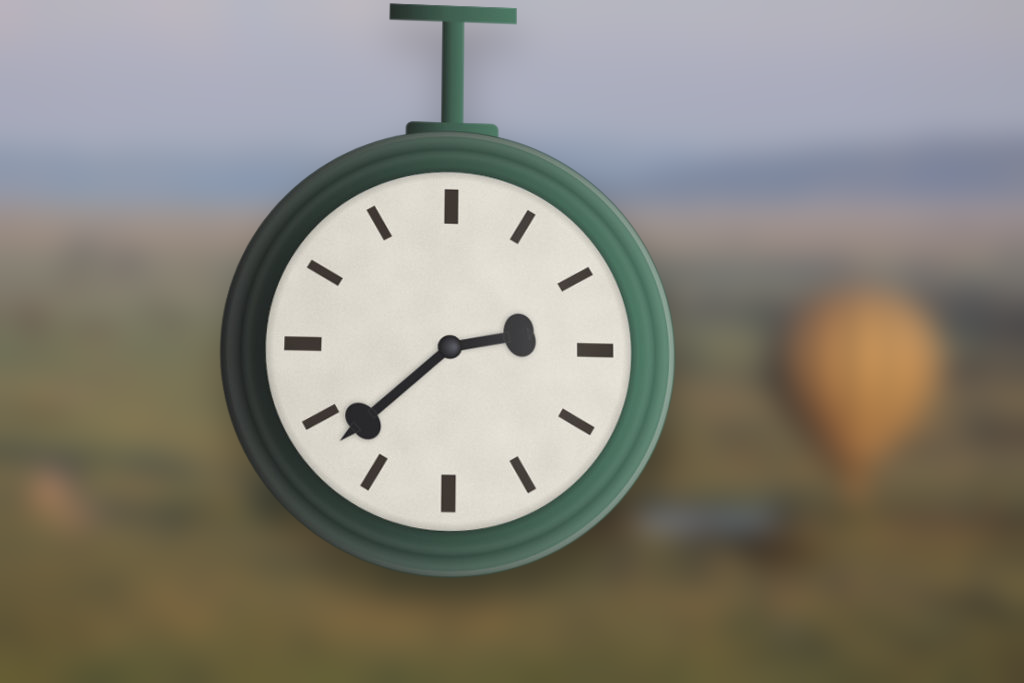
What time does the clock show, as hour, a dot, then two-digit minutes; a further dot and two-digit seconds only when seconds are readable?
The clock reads 2.38
